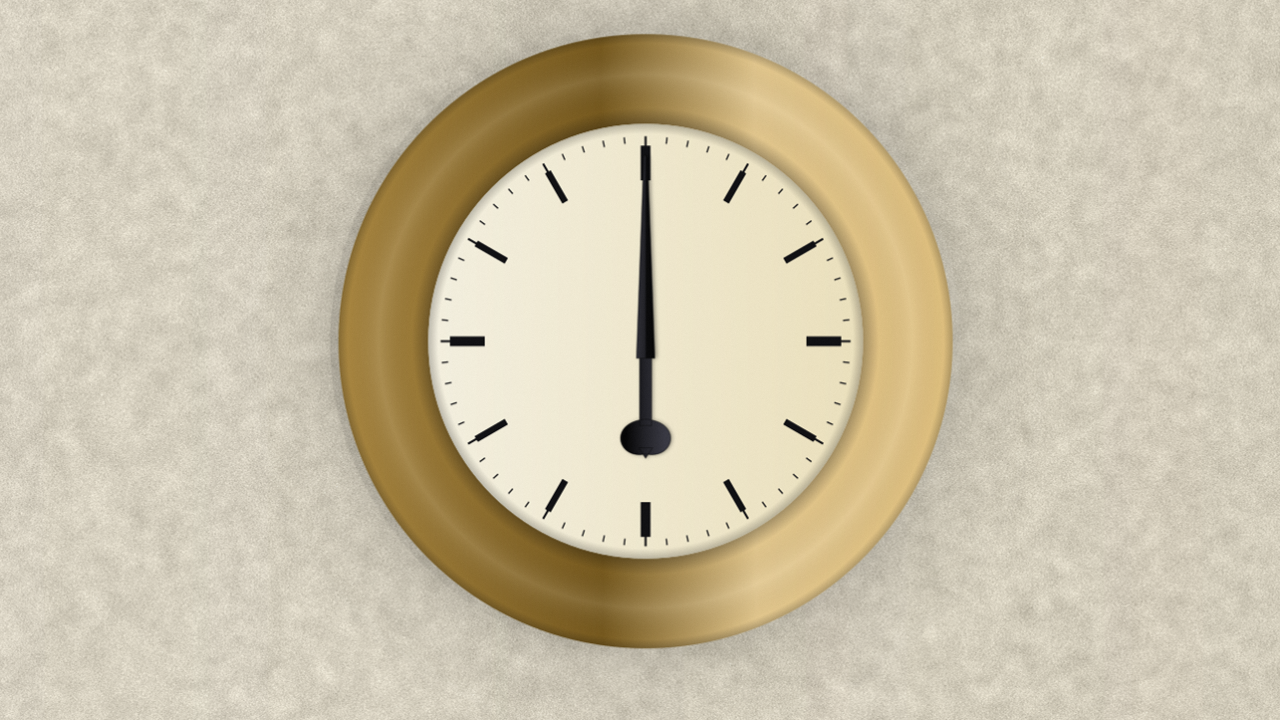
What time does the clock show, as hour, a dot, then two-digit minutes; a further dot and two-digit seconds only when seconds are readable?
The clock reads 6.00
